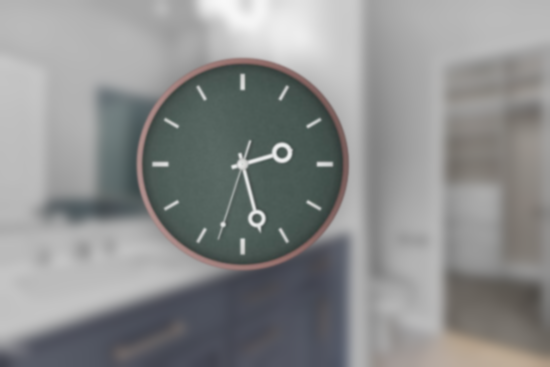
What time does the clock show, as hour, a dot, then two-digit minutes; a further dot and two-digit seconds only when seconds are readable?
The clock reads 2.27.33
